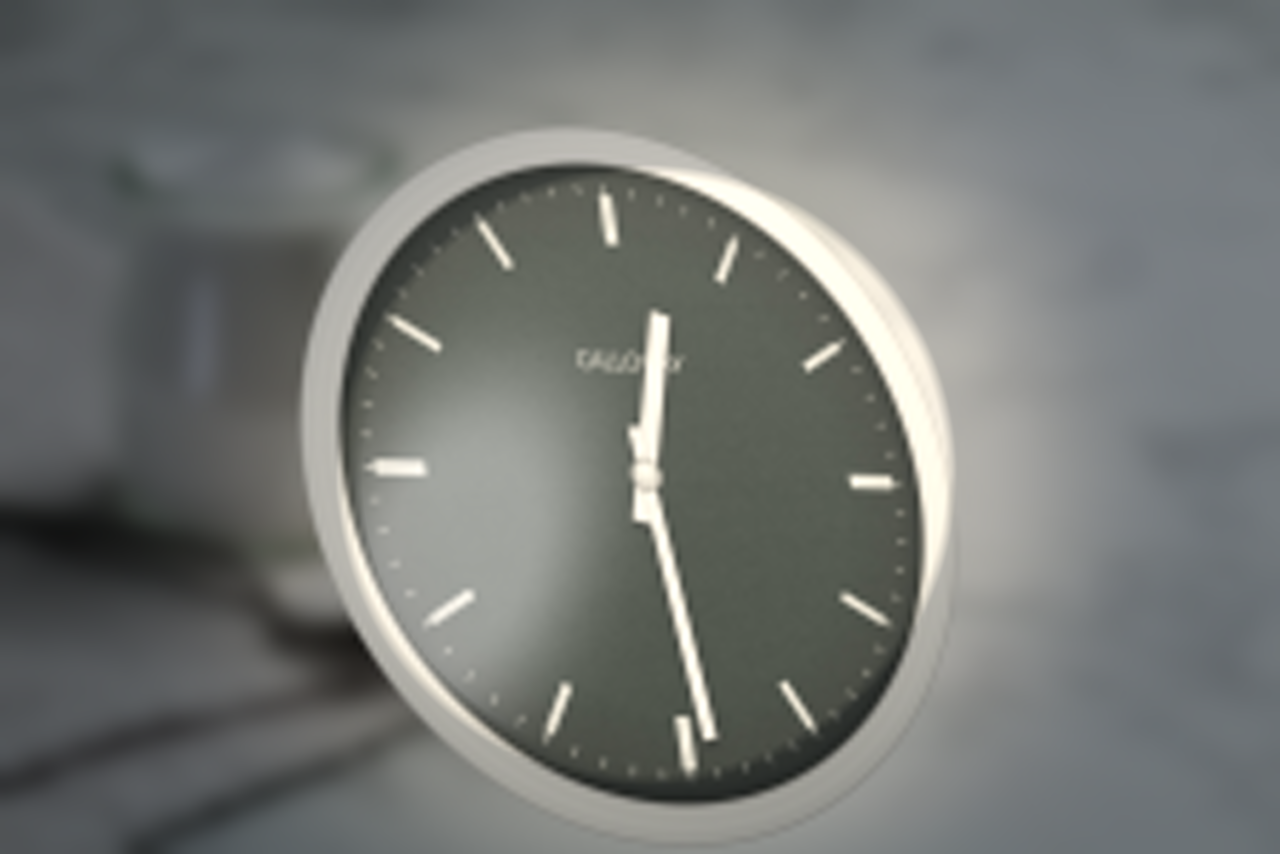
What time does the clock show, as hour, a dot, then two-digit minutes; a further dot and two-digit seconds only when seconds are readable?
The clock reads 12.29
